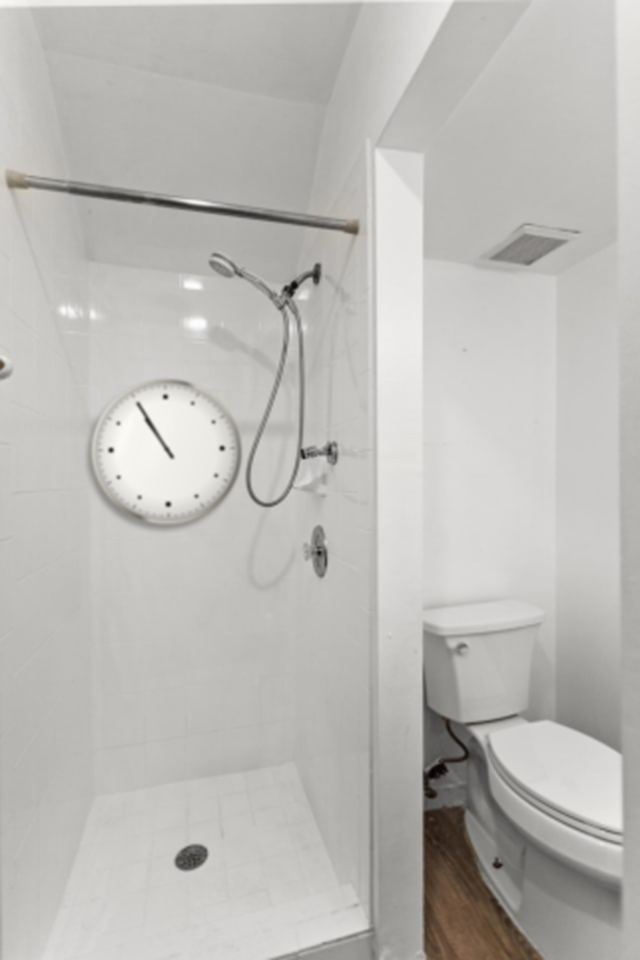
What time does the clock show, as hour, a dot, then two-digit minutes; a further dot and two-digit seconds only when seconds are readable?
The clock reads 10.55
